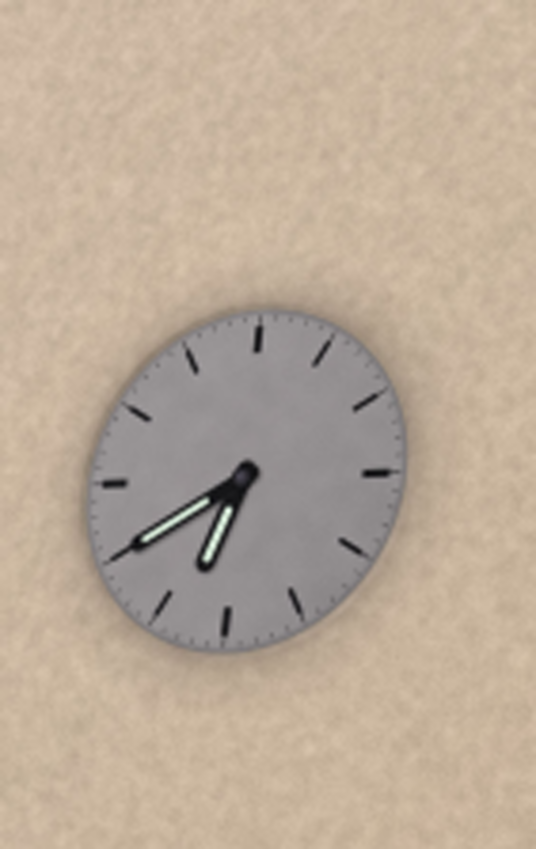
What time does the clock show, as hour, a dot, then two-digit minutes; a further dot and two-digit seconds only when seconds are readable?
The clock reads 6.40
